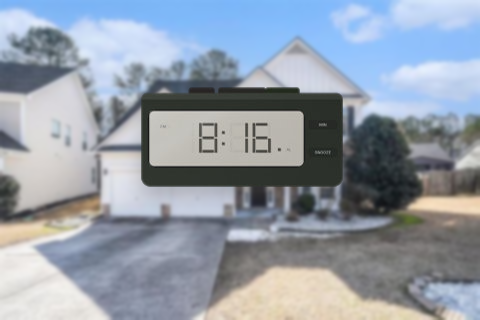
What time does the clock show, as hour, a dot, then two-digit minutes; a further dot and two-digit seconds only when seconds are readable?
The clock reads 8.16
